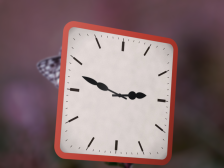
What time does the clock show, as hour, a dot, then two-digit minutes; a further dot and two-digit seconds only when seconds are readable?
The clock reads 2.48
